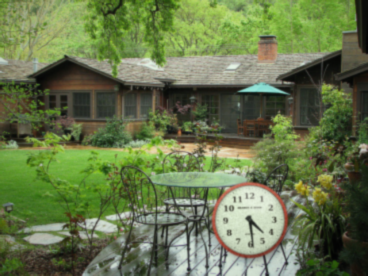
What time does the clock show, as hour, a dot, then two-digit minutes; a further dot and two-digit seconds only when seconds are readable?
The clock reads 4.29
